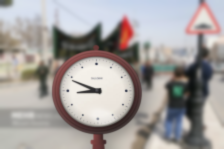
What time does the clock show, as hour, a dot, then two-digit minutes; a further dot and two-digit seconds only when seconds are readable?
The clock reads 8.49
